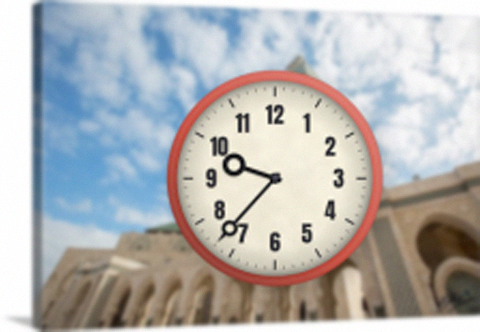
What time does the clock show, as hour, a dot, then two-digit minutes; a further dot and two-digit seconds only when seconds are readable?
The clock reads 9.37
